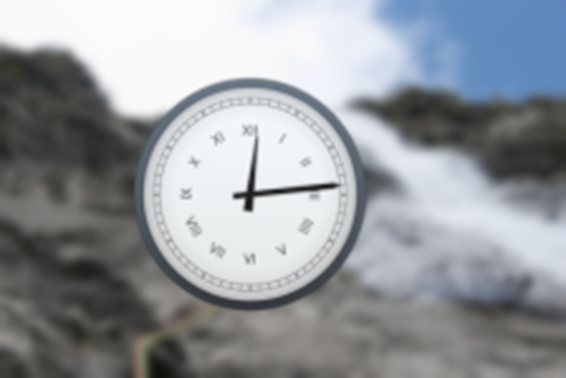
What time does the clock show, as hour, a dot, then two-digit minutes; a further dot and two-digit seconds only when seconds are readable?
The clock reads 12.14
